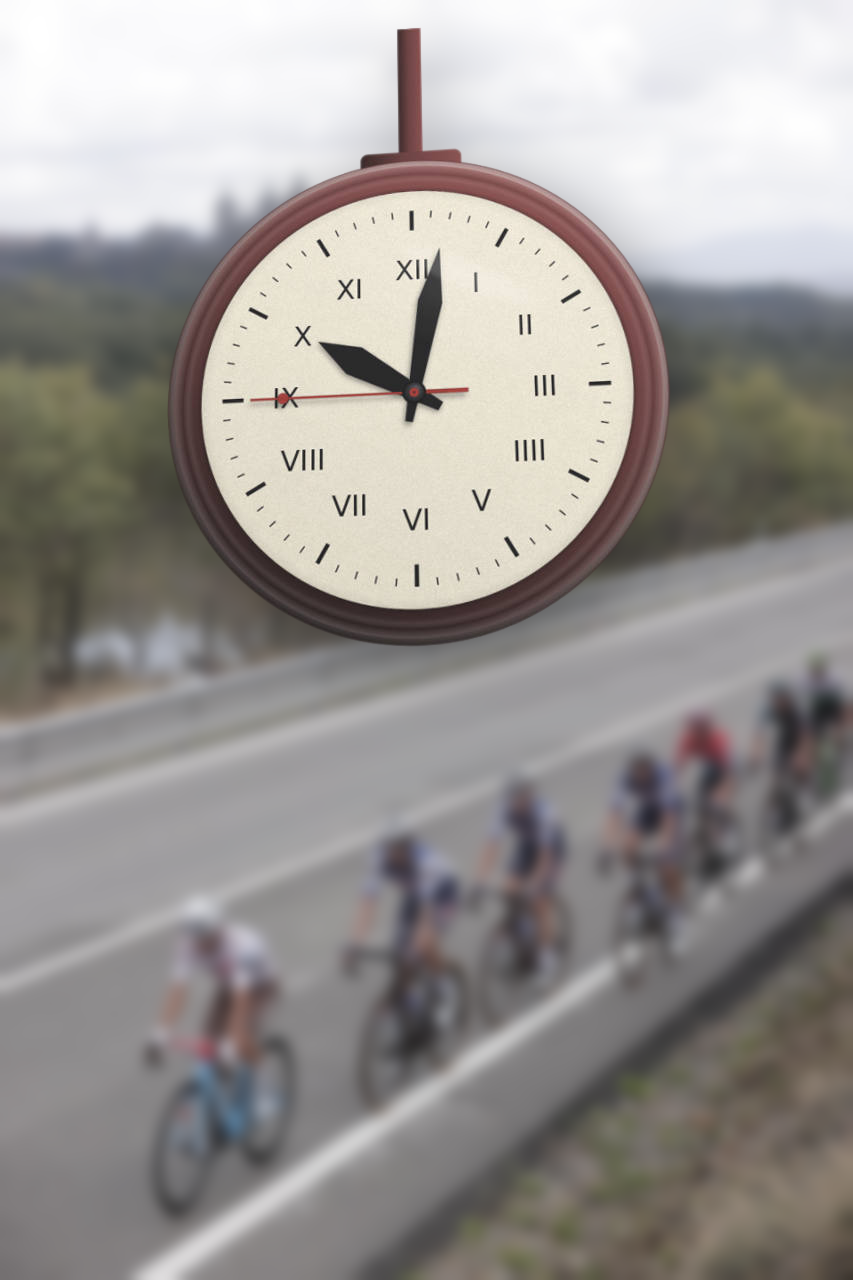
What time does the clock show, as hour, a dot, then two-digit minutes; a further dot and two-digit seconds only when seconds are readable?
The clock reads 10.01.45
